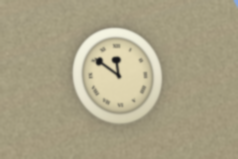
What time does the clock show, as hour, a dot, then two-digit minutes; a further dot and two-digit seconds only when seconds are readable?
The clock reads 11.51
